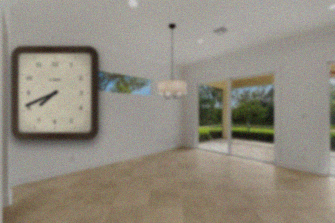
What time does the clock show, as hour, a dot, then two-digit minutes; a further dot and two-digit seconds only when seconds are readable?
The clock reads 7.41
